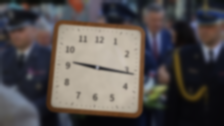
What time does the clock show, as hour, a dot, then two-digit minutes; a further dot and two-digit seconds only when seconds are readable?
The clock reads 9.16
